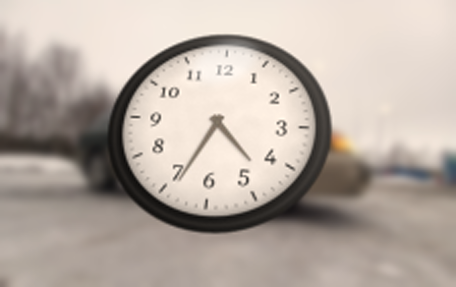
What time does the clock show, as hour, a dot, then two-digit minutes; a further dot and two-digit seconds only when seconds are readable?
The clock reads 4.34
